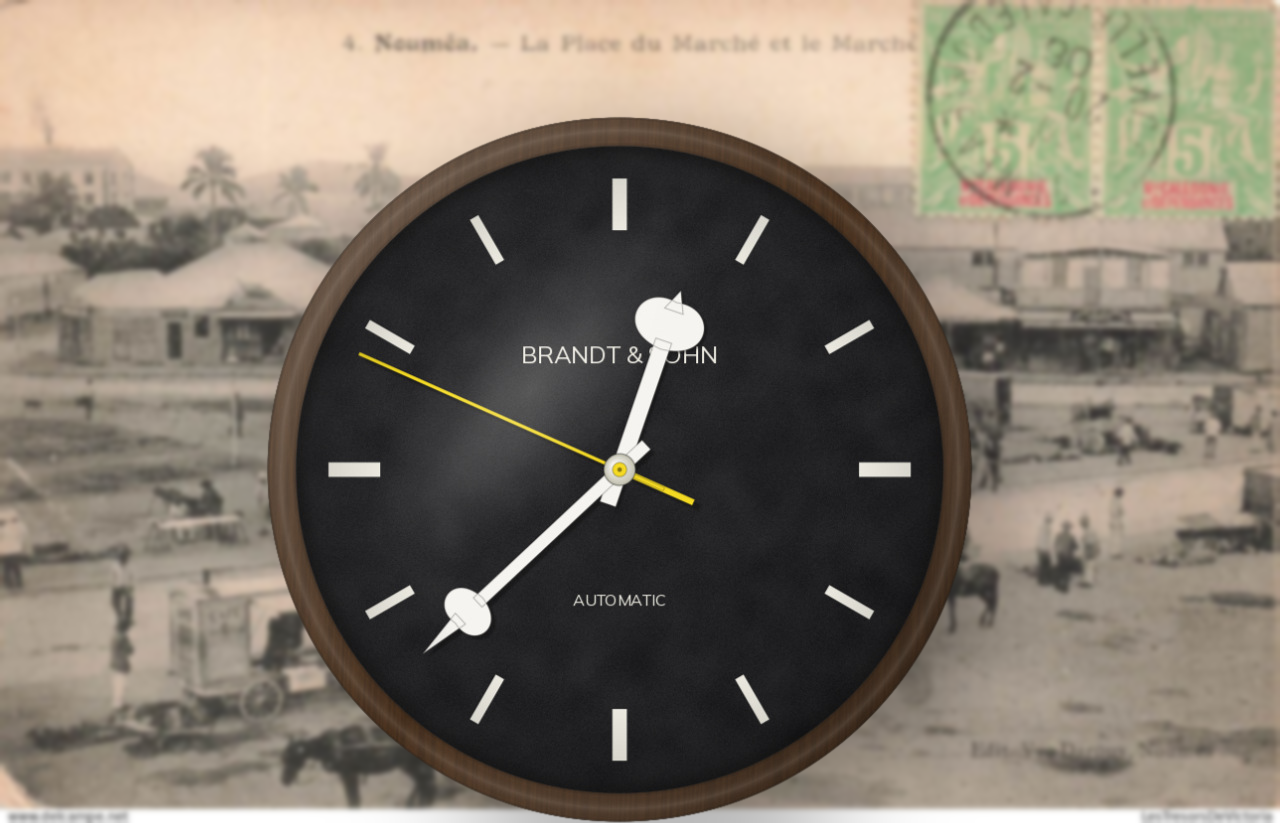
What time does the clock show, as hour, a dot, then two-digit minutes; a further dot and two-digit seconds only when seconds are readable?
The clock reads 12.37.49
